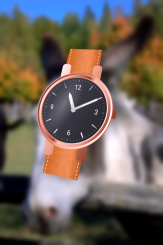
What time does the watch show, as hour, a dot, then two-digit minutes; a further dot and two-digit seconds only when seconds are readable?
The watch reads 11.10
